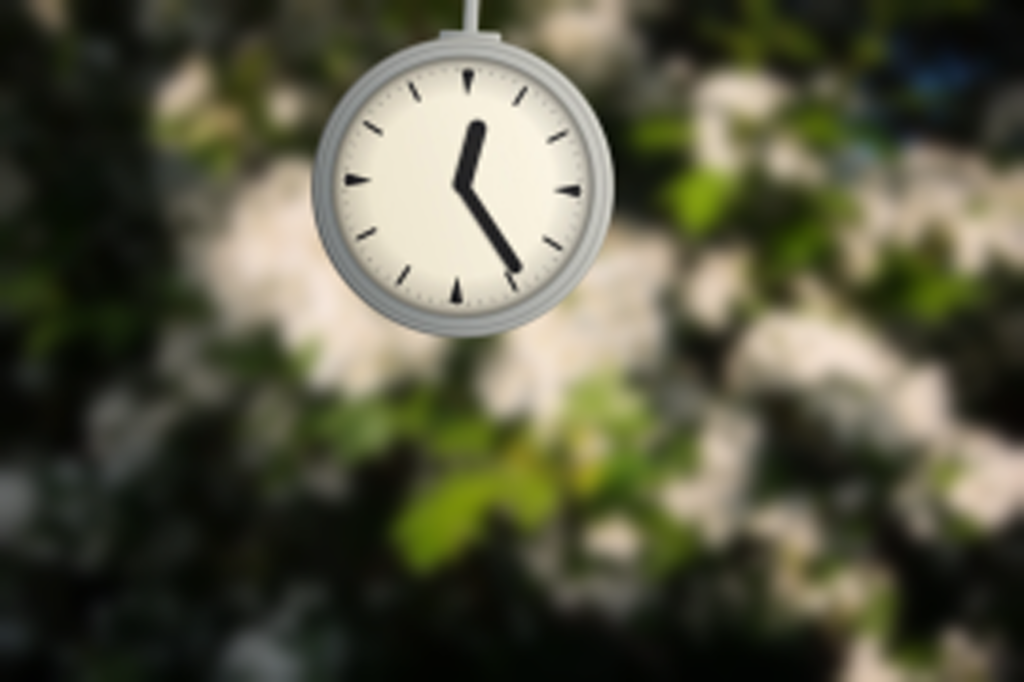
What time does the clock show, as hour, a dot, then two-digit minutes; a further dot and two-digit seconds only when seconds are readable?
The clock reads 12.24
